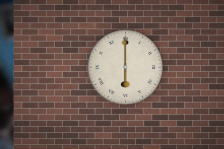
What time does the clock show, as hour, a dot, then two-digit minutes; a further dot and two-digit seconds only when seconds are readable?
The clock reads 6.00
